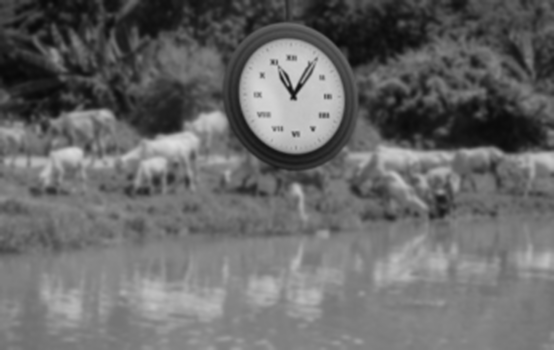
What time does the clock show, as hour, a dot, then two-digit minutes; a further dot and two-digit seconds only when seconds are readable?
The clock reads 11.06
